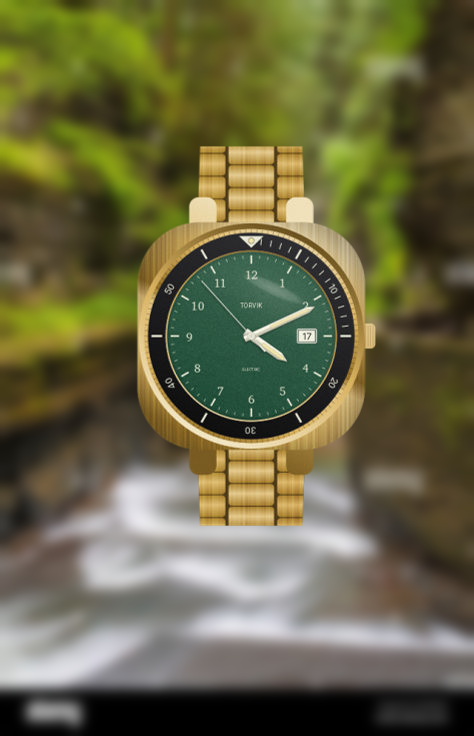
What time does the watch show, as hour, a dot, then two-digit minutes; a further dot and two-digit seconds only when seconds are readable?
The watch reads 4.10.53
